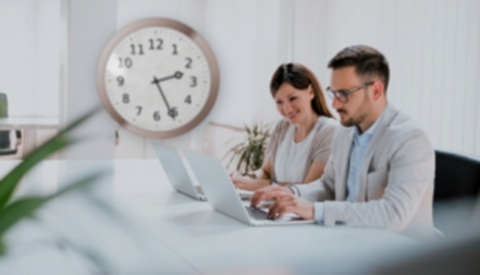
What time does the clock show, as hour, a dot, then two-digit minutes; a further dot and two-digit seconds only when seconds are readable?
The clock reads 2.26
